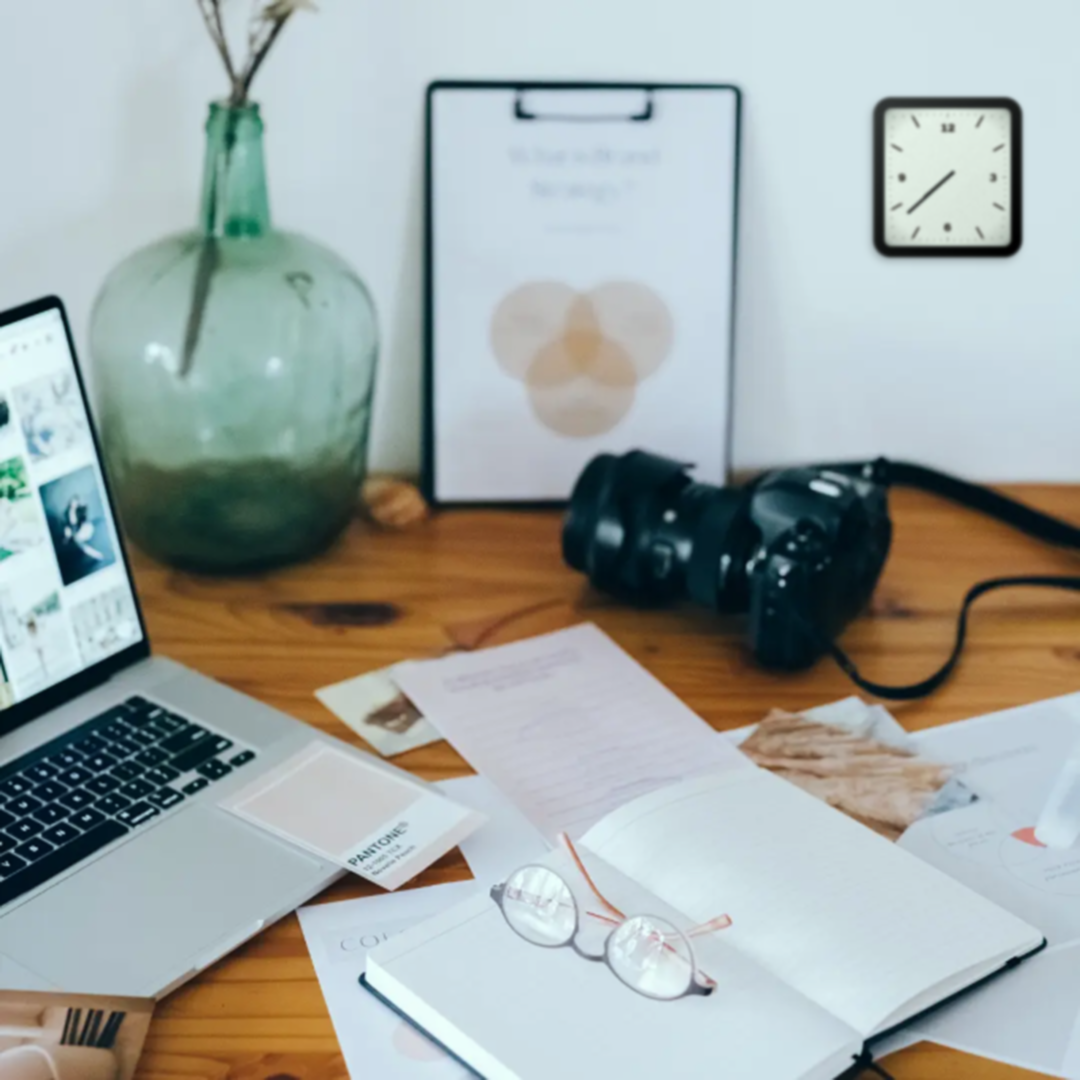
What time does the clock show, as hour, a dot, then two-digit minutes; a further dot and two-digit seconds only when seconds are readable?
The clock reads 7.38
